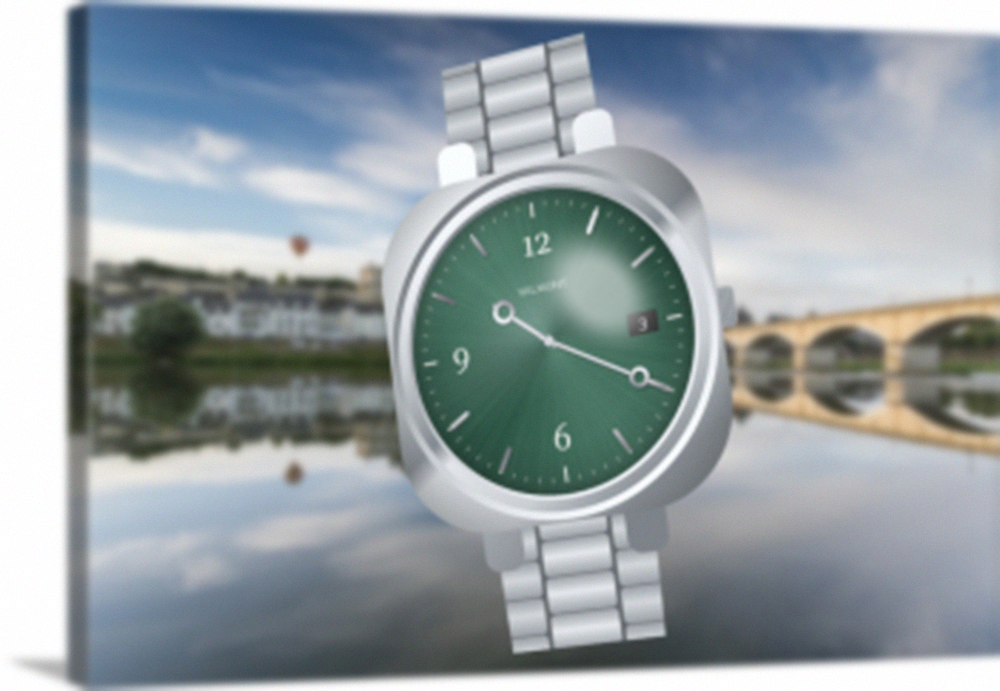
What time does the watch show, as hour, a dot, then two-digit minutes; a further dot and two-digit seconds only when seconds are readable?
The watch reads 10.20
